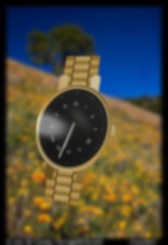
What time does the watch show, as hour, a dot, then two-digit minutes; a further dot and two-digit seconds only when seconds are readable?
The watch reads 6.33
